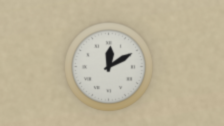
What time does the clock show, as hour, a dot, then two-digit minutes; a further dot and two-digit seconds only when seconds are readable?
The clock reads 12.10
